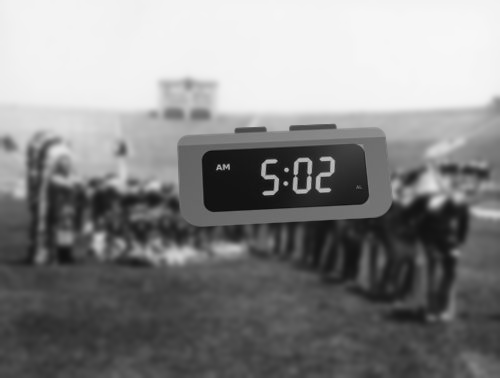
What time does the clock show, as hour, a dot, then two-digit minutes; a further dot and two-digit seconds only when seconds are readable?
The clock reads 5.02
